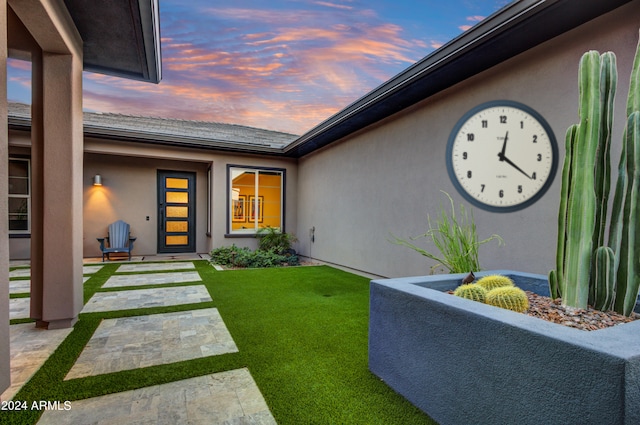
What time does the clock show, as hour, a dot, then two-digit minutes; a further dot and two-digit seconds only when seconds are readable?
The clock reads 12.21
